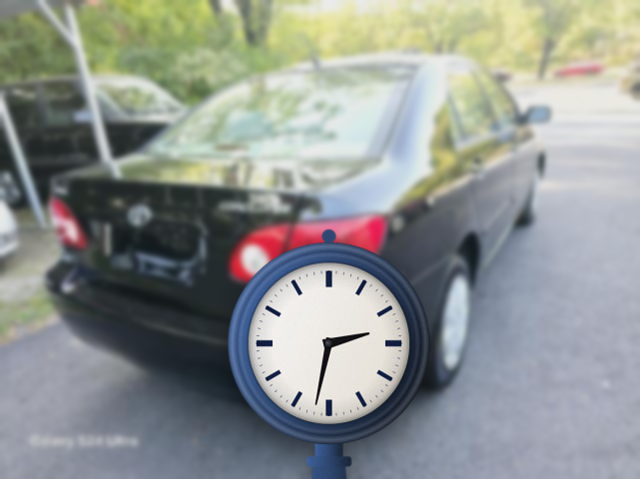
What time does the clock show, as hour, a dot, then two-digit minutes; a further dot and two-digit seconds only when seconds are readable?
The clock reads 2.32
